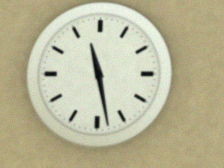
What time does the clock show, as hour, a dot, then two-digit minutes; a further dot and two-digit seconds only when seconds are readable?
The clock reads 11.28
